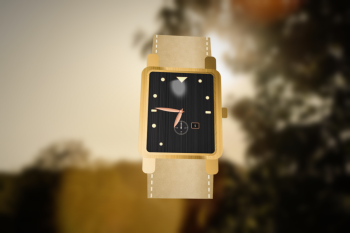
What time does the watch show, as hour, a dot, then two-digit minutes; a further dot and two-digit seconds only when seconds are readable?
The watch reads 6.46
